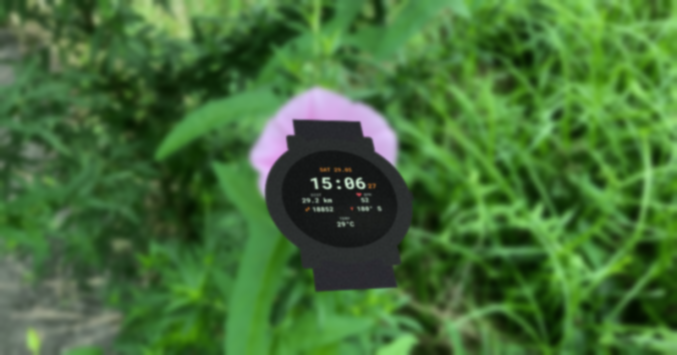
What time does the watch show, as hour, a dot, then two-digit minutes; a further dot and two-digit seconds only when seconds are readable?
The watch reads 15.06
